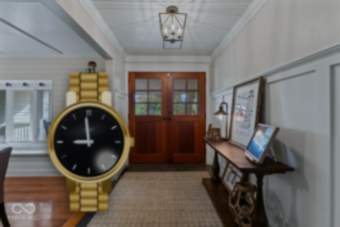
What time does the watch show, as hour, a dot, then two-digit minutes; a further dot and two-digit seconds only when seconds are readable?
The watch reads 8.59
